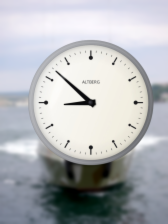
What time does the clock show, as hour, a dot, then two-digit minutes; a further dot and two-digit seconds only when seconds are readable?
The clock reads 8.52
